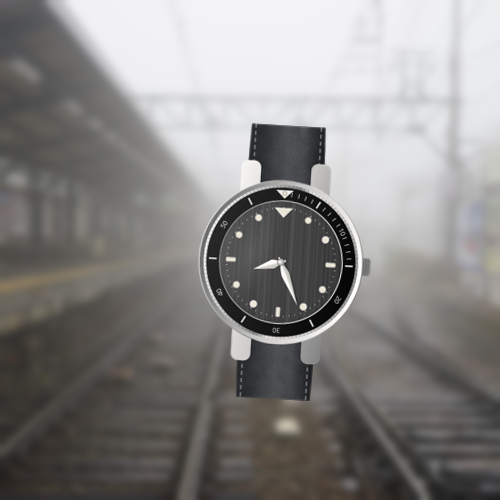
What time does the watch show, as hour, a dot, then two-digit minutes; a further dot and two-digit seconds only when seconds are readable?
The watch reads 8.26
